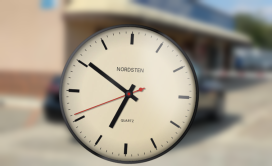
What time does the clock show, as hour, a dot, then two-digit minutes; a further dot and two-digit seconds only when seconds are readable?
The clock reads 6.50.41
